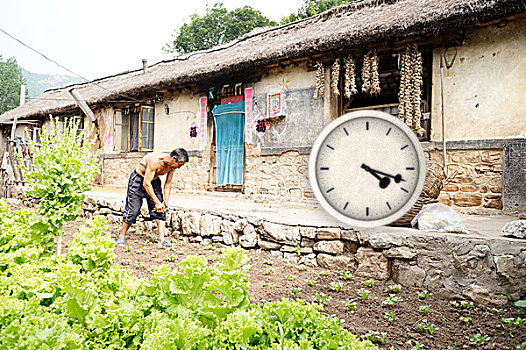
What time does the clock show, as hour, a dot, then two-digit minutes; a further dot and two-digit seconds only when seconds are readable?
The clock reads 4.18
